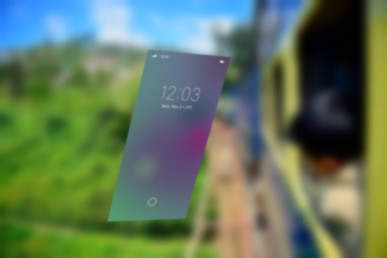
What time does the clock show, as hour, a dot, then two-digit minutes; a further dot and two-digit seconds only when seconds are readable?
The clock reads 12.03
